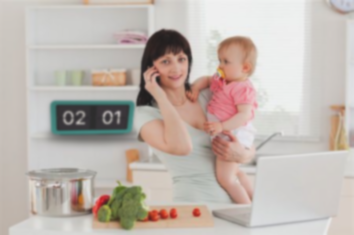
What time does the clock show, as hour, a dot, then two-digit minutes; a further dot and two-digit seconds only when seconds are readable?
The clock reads 2.01
